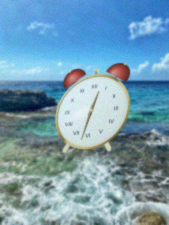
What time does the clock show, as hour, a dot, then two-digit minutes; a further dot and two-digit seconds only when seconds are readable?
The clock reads 12.32
